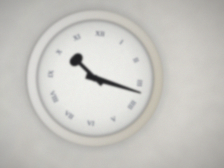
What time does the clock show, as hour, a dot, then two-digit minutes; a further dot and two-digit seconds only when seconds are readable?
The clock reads 10.17
